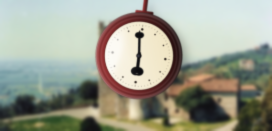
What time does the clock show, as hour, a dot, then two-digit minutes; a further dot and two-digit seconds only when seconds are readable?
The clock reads 5.59
